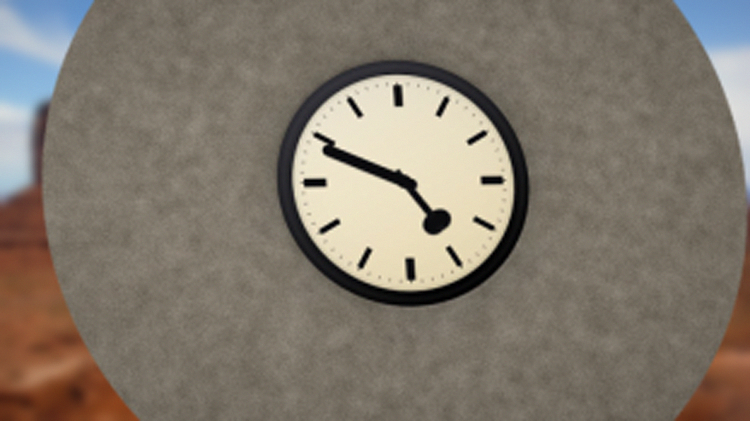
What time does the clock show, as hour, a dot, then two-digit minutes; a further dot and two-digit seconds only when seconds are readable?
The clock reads 4.49
